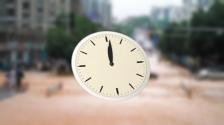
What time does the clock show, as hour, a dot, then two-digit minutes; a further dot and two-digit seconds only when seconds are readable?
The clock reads 12.01
